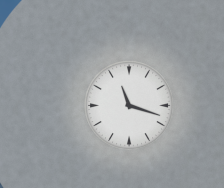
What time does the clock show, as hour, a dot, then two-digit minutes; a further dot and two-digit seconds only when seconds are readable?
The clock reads 11.18
